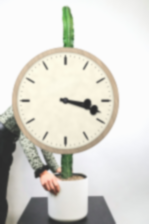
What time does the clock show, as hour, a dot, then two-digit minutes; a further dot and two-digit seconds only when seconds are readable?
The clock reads 3.18
